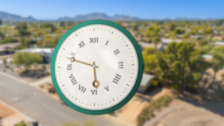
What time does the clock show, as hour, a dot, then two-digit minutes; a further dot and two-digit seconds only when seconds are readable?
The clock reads 5.48
